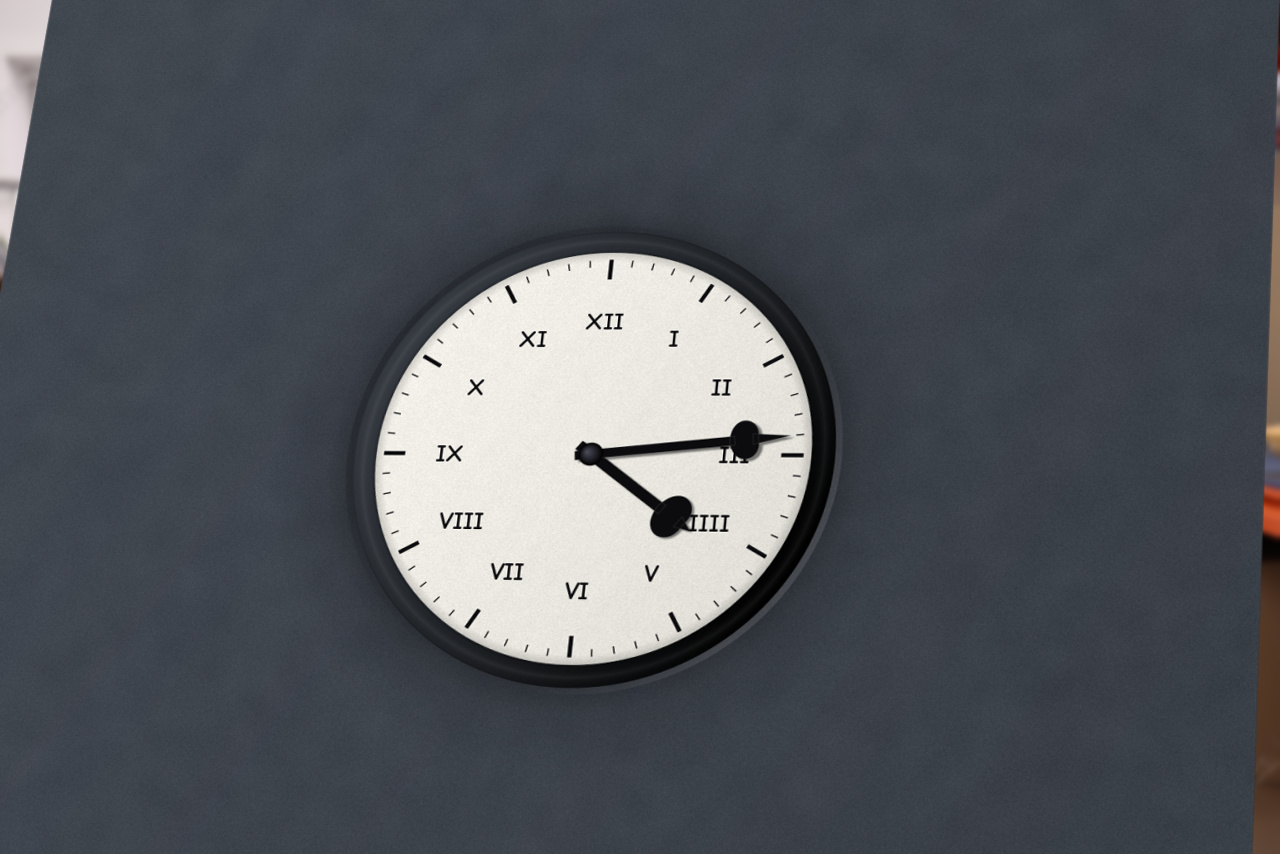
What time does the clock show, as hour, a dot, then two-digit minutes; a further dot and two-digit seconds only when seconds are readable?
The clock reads 4.14
